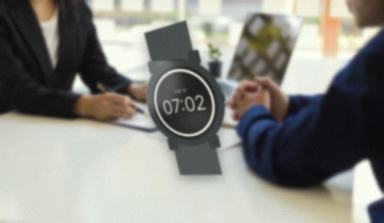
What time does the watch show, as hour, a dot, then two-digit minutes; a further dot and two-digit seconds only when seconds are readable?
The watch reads 7.02
